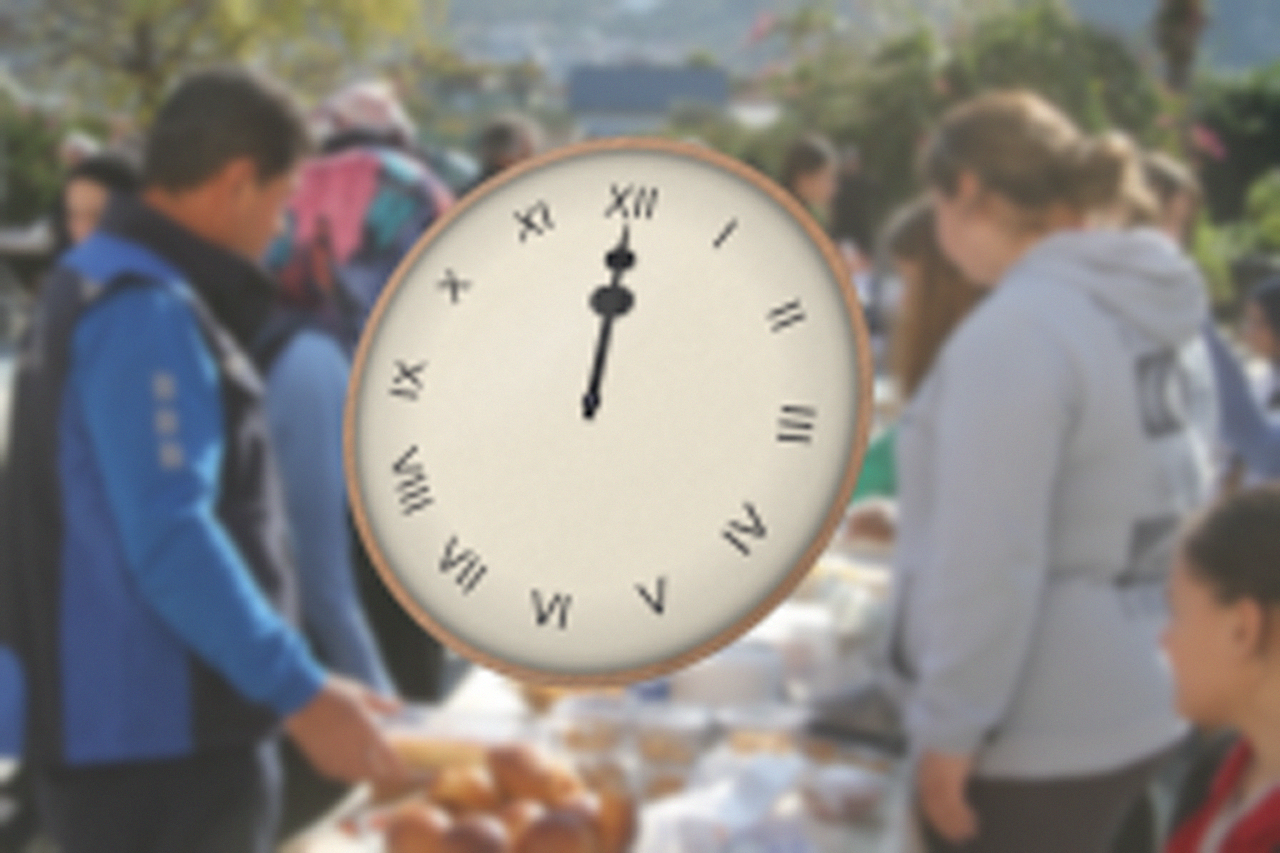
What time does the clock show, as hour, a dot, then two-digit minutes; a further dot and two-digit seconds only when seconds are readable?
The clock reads 12.00
